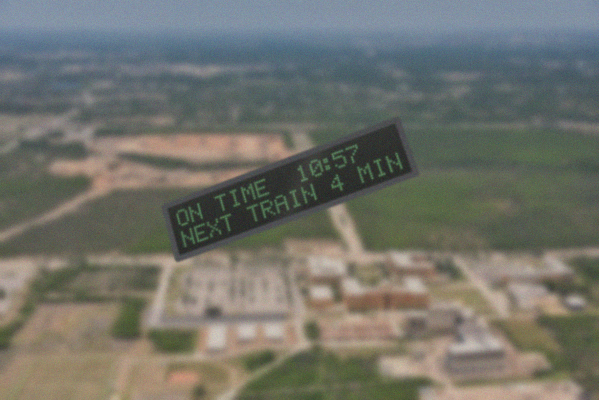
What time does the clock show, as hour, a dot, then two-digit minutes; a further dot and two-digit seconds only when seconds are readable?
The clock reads 10.57
